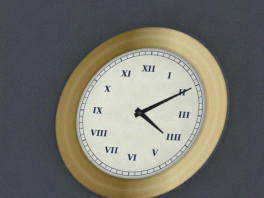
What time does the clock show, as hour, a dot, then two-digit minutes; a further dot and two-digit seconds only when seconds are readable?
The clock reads 4.10
